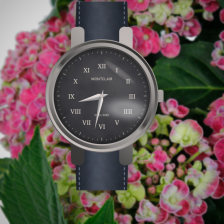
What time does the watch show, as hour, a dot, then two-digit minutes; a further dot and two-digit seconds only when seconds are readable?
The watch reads 8.32
